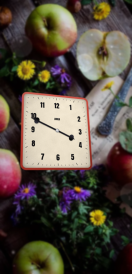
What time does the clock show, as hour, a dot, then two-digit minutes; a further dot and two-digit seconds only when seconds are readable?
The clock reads 3.49
